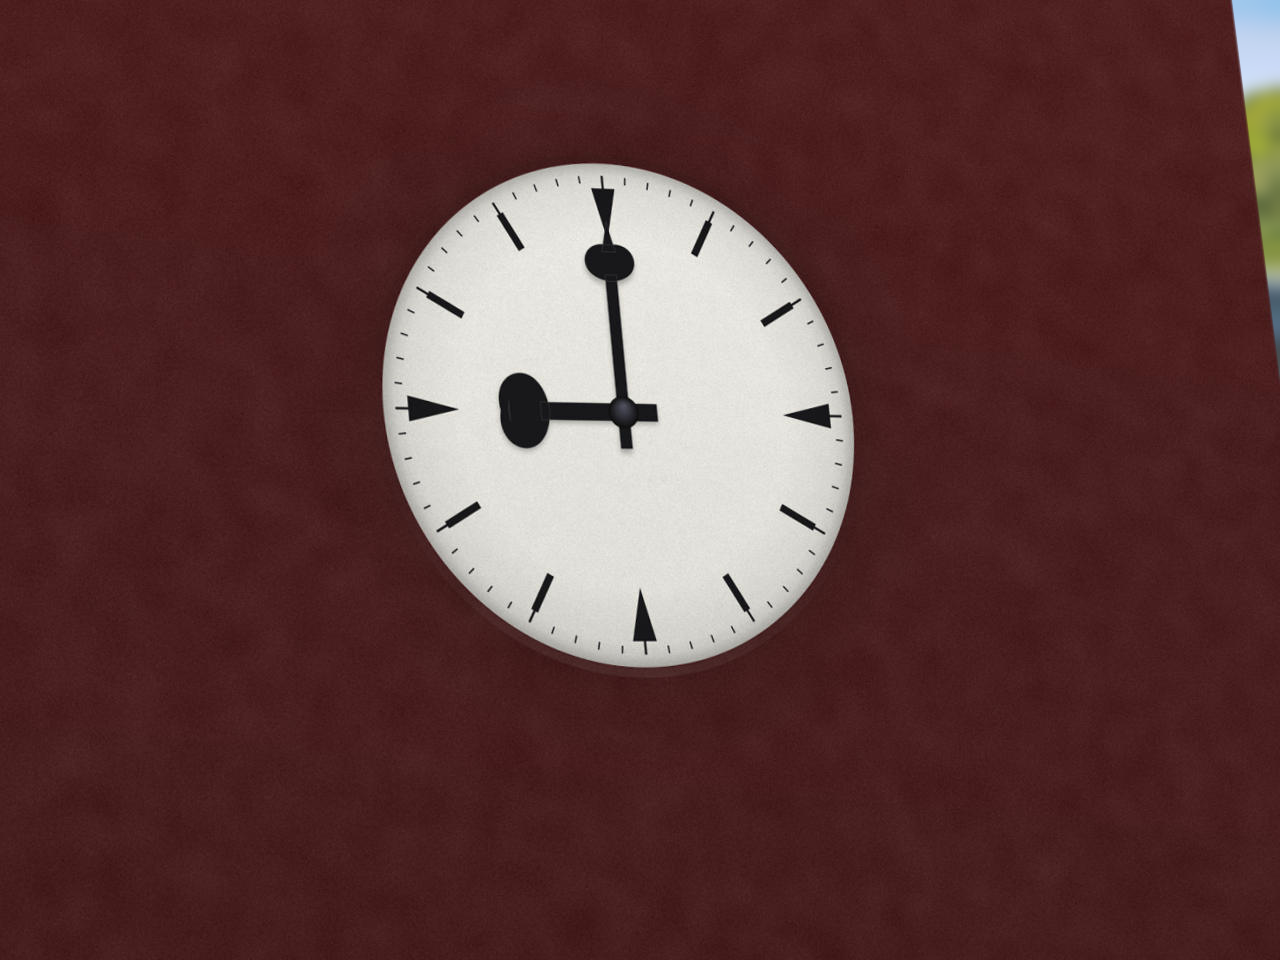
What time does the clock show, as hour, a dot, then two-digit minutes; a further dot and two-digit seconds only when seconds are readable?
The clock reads 9.00
